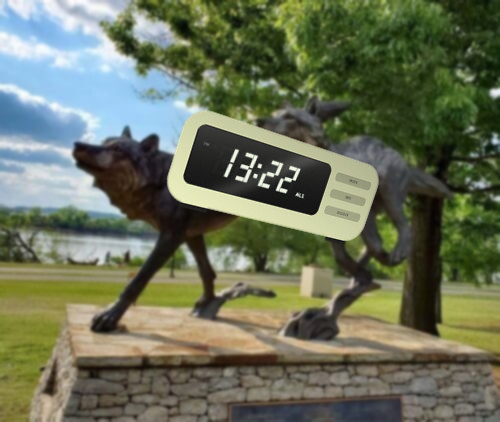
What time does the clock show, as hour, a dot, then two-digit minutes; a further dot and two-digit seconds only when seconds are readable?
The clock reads 13.22
